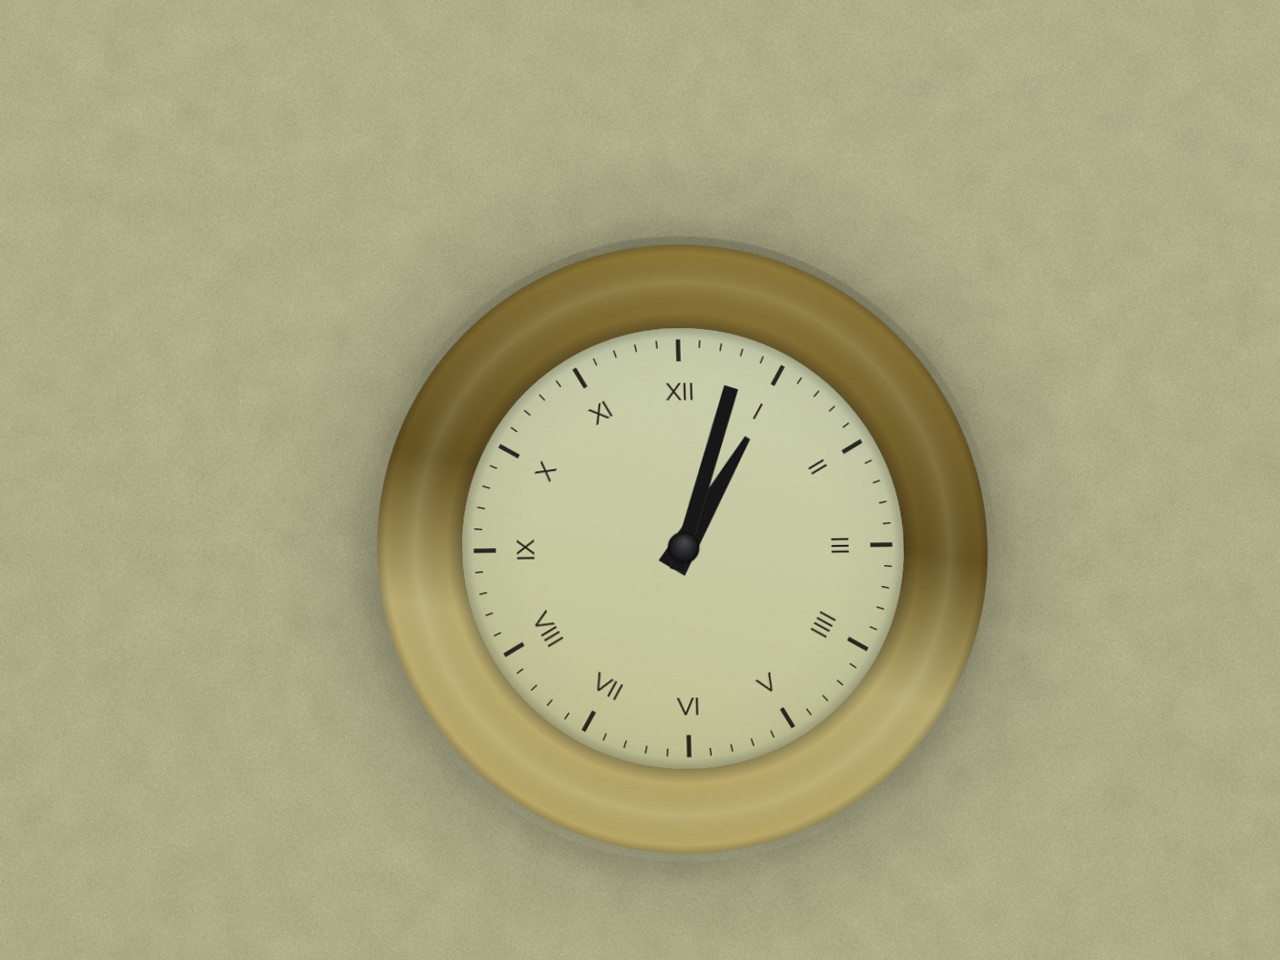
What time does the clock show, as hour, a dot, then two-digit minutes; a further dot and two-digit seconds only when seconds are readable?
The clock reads 1.03
